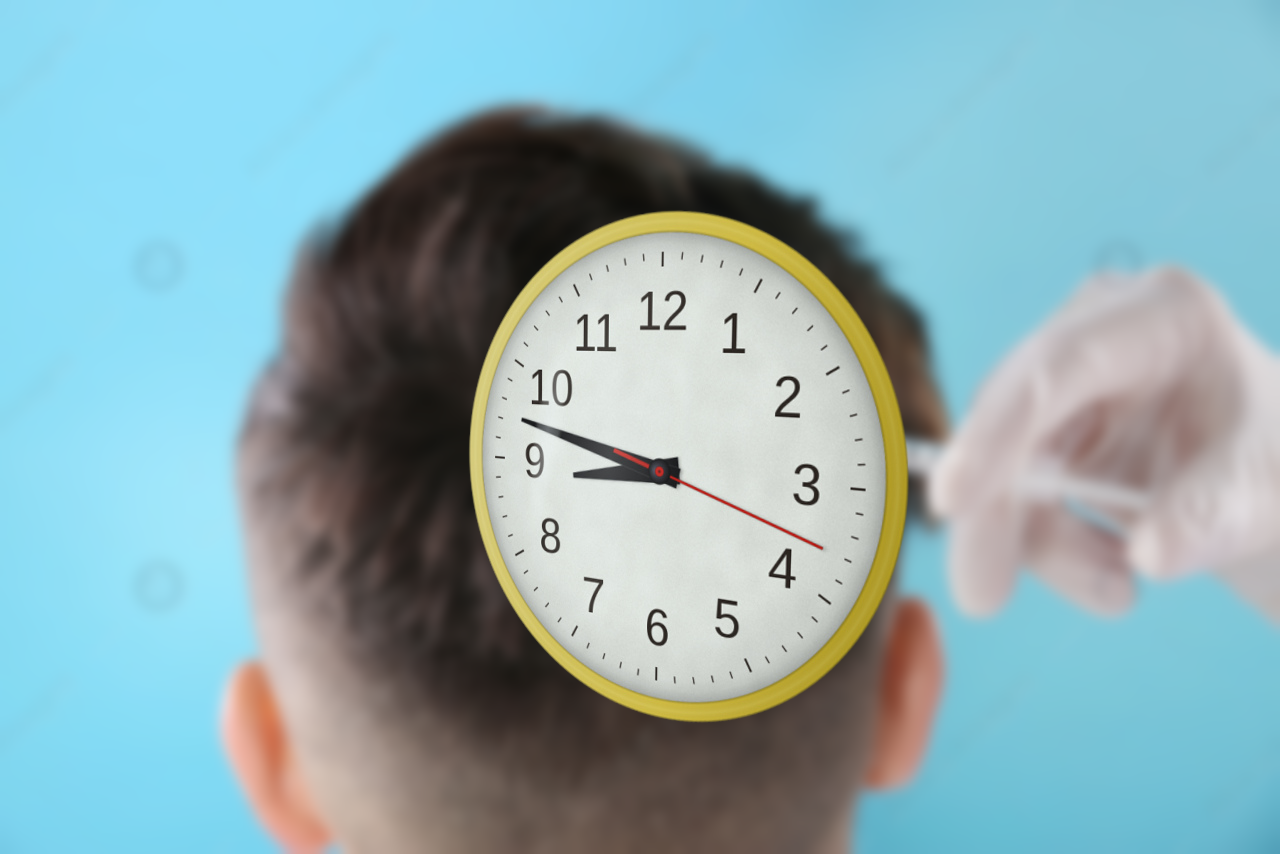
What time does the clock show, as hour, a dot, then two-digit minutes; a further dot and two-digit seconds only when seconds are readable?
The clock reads 8.47.18
